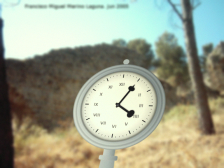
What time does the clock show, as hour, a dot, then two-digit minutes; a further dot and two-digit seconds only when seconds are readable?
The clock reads 4.05
